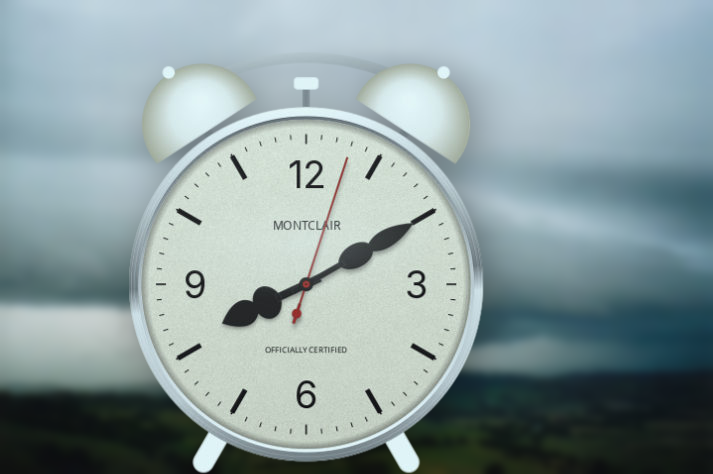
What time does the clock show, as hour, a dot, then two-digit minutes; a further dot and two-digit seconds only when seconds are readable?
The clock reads 8.10.03
